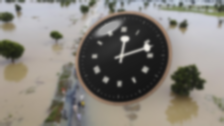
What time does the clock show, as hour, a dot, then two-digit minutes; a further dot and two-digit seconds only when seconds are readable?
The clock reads 12.12
